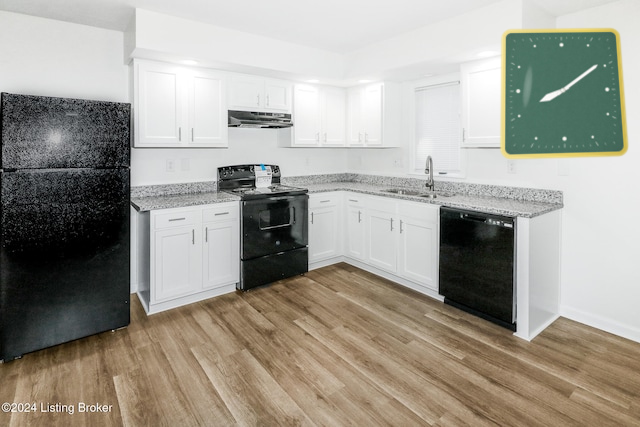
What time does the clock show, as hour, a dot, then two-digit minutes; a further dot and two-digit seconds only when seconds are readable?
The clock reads 8.09
